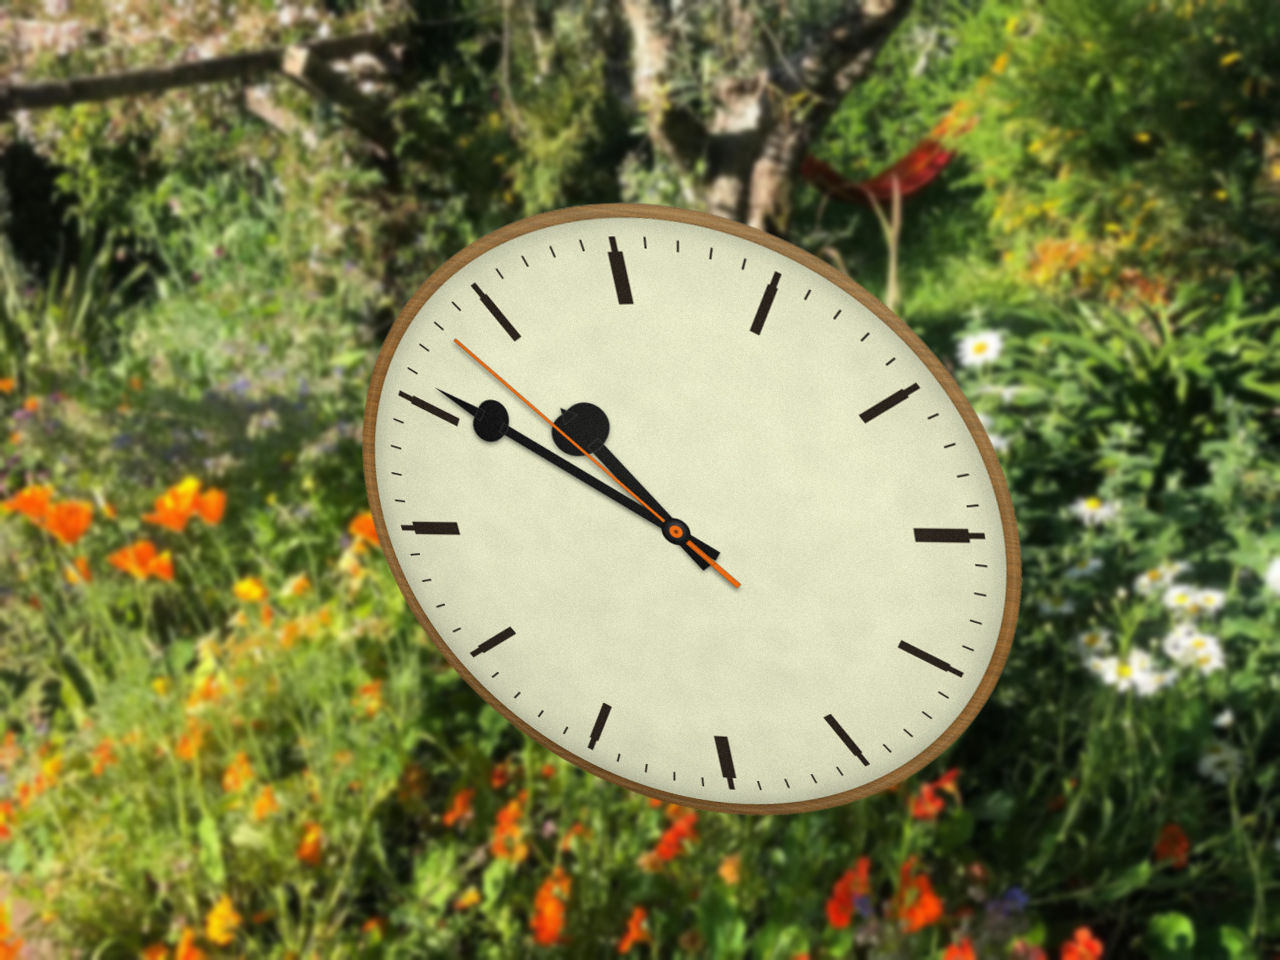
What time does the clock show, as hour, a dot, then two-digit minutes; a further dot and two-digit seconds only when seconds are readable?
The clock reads 10.50.53
